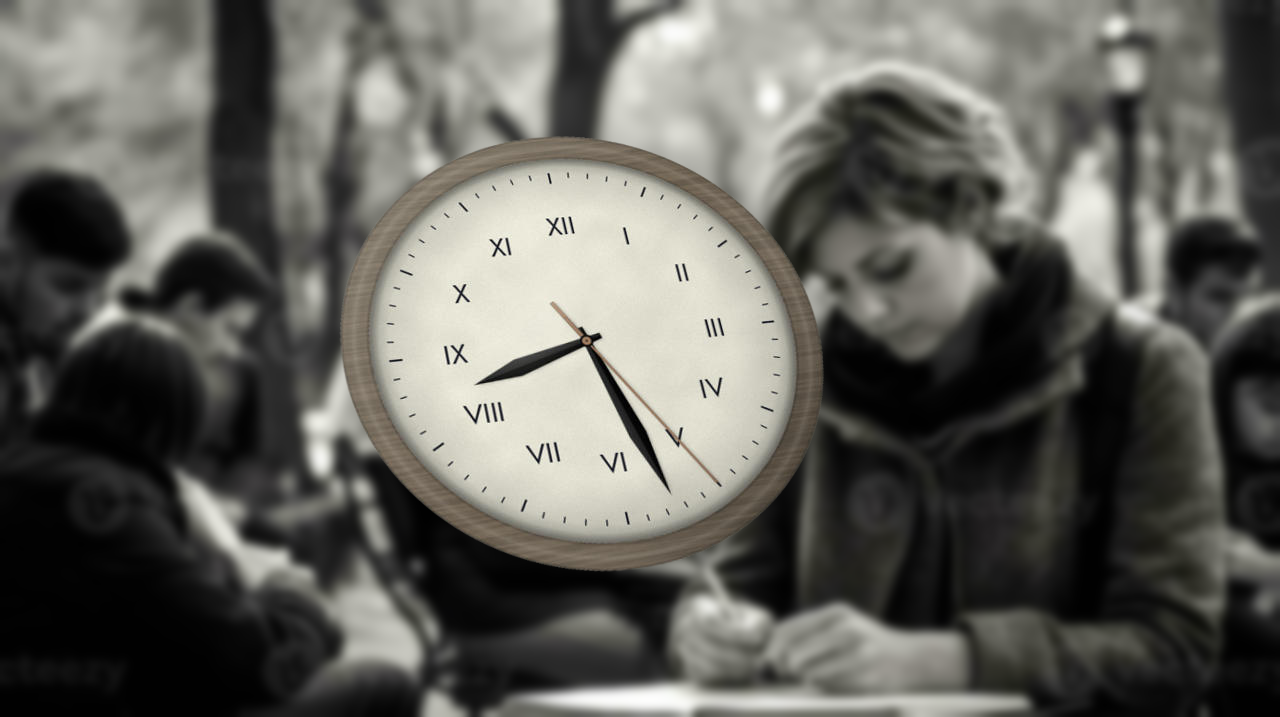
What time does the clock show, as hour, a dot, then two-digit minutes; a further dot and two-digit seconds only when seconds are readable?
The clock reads 8.27.25
